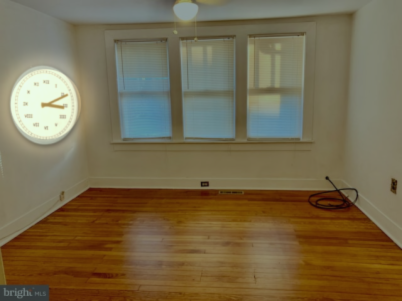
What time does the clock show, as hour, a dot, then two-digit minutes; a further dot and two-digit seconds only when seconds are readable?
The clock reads 3.11
